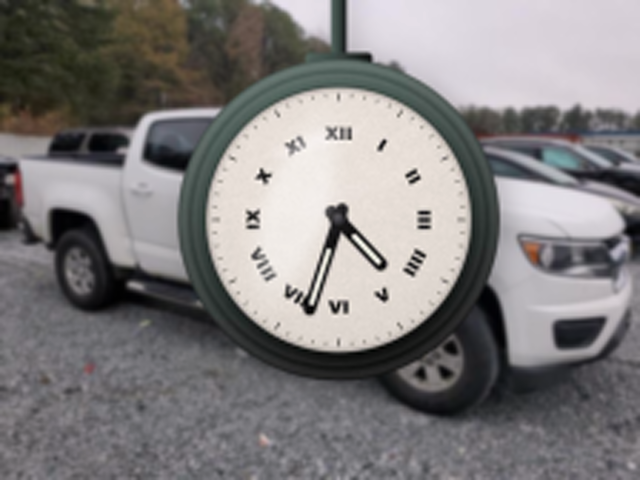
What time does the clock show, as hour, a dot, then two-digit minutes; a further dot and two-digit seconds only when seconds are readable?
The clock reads 4.33
